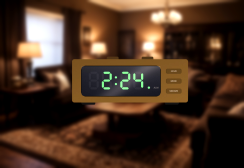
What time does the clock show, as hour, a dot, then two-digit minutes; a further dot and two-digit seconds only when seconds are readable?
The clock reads 2.24
